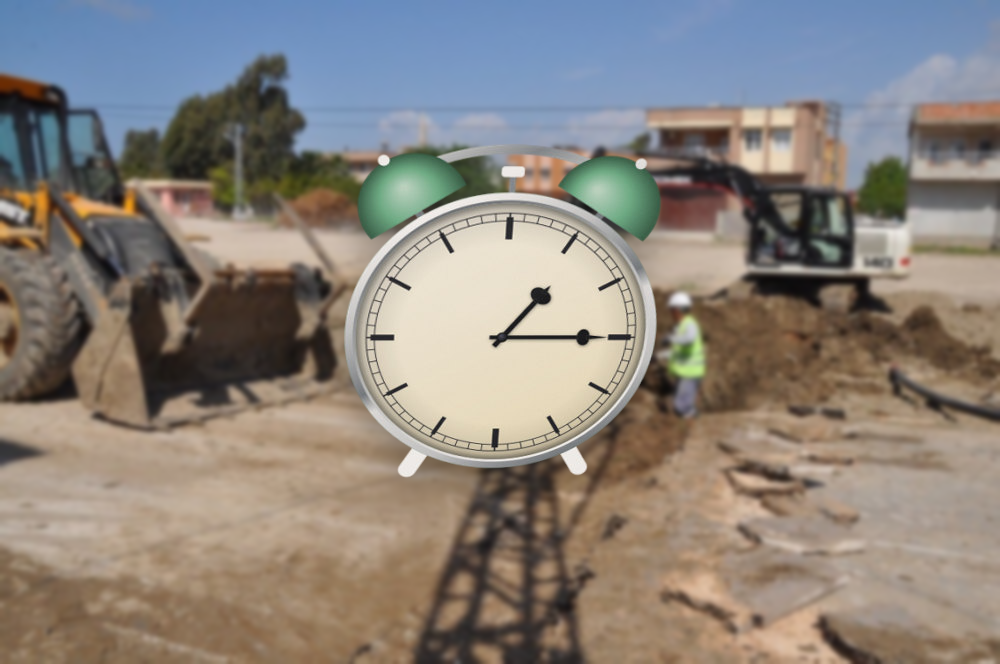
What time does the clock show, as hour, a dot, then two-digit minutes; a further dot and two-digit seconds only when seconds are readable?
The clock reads 1.15
